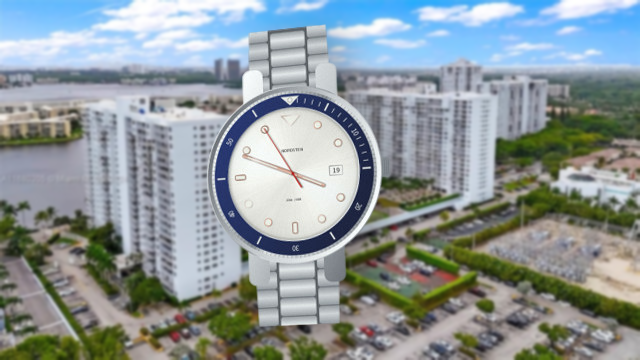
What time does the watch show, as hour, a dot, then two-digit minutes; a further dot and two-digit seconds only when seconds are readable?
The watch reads 3.48.55
